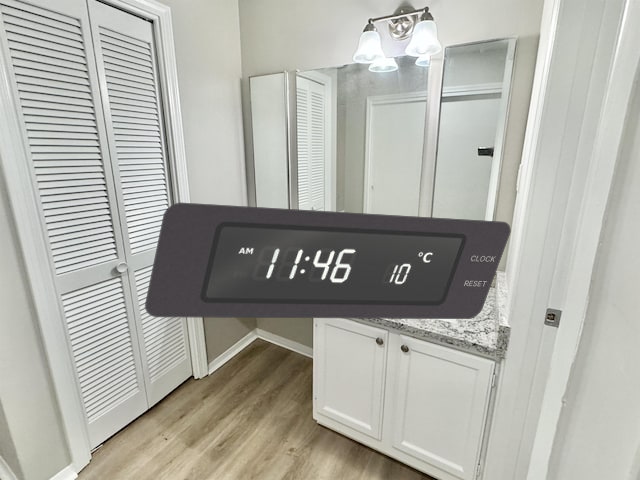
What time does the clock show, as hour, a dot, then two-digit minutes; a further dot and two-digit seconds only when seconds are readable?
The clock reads 11.46
